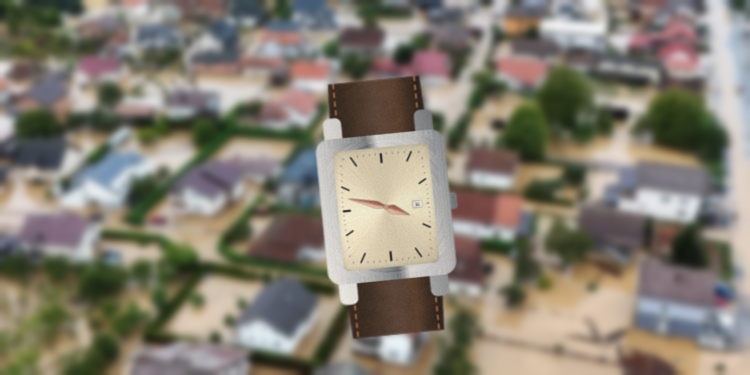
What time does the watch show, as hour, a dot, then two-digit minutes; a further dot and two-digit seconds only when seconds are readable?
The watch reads 3.48
